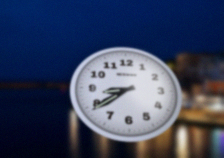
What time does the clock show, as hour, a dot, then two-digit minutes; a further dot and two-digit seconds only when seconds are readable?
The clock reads 8.39
